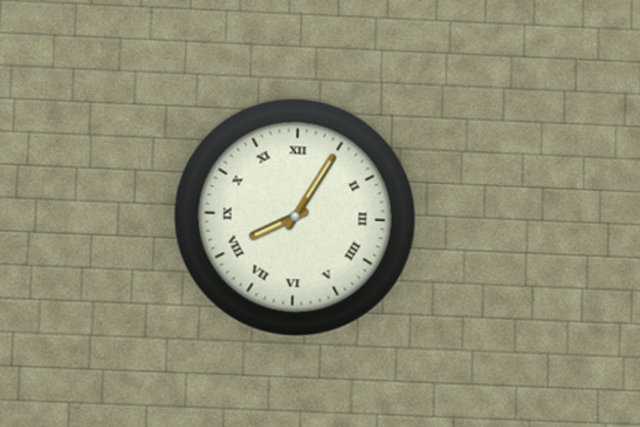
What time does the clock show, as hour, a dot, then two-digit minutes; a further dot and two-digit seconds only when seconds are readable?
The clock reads 8.05
